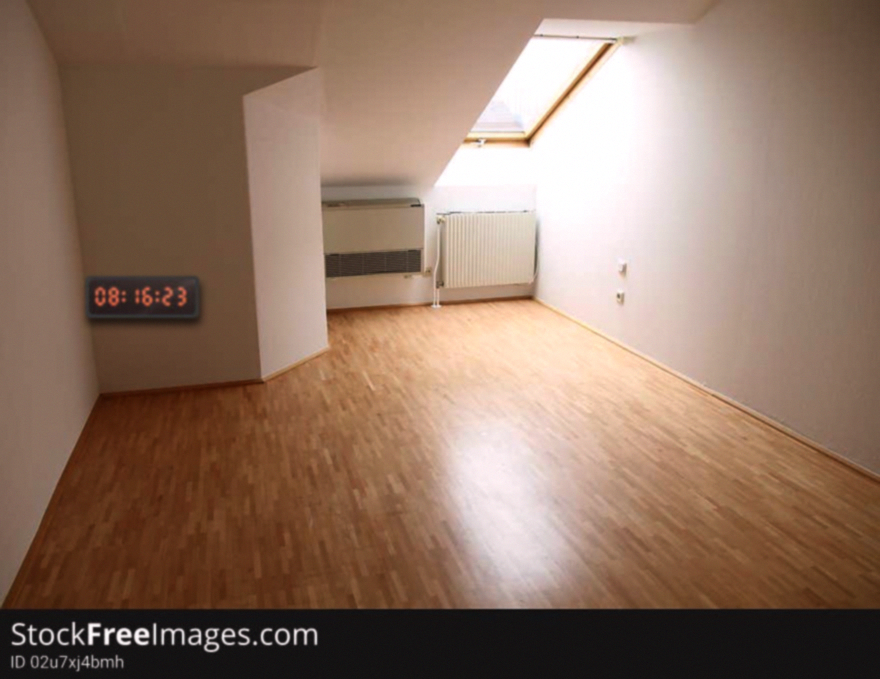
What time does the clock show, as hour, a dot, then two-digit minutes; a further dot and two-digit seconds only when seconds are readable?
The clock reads 8.16.23
